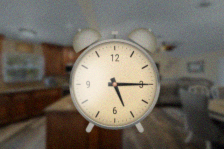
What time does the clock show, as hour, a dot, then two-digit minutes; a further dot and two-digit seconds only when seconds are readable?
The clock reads 5.15
